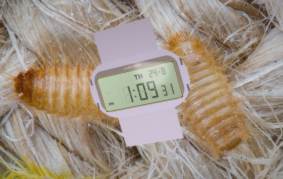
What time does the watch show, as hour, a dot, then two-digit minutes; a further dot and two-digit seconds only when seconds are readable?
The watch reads 1.09.31
